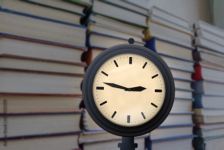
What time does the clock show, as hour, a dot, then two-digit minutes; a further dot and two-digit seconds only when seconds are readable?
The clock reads 2.47
